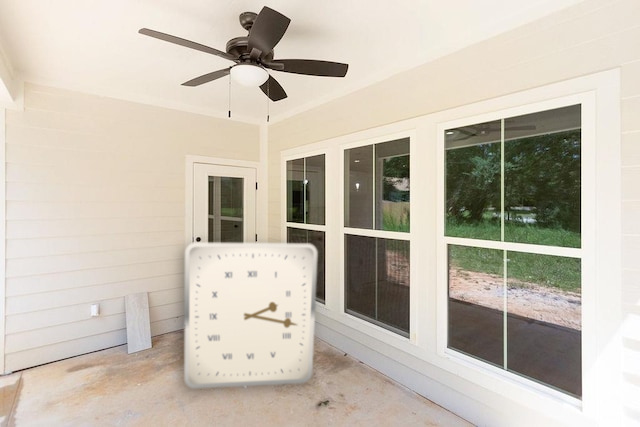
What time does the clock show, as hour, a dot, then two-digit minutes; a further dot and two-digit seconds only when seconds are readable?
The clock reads 2.17
